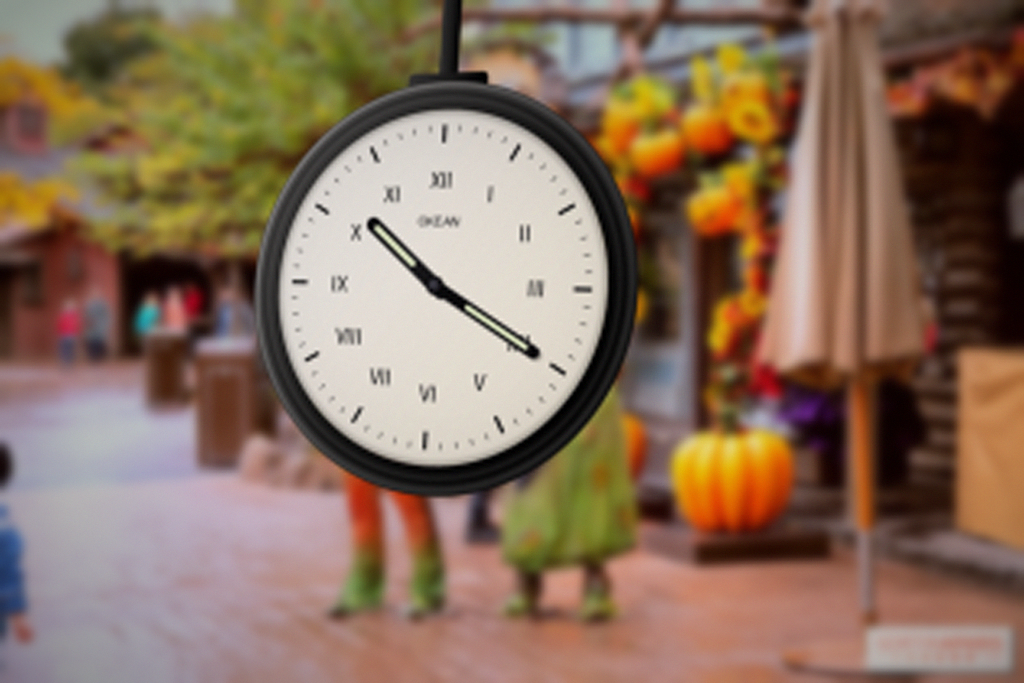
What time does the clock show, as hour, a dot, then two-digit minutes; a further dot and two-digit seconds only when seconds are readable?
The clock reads 10.20
